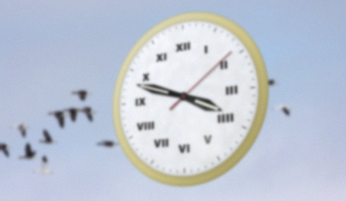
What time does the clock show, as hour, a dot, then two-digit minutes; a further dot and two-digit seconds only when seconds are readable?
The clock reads 3.48.09
